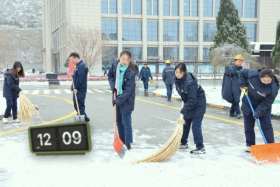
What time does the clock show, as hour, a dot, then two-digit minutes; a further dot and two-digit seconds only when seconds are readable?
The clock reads 12.09
